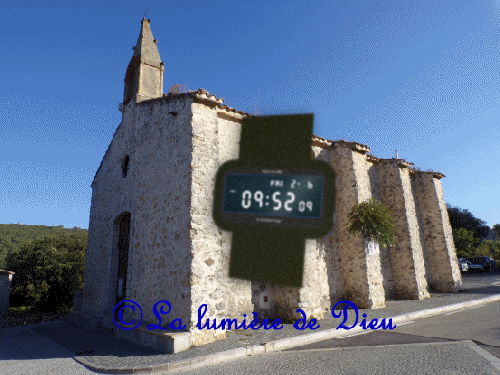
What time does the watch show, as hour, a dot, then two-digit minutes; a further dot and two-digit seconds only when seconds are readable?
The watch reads 9.52
